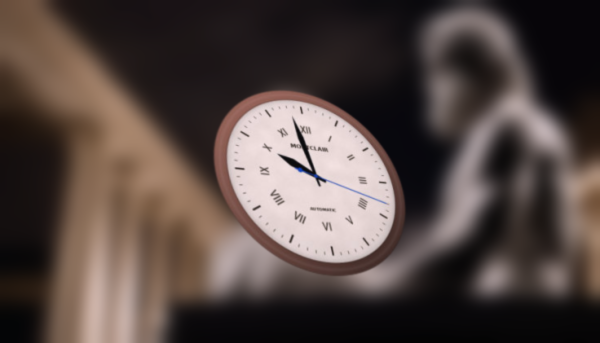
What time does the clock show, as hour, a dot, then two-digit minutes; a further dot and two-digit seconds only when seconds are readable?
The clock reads 9.58.18
